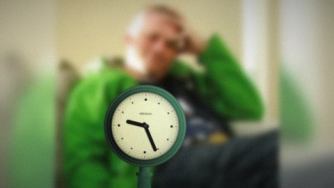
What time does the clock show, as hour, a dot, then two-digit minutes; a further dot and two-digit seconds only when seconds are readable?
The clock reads 9.26
